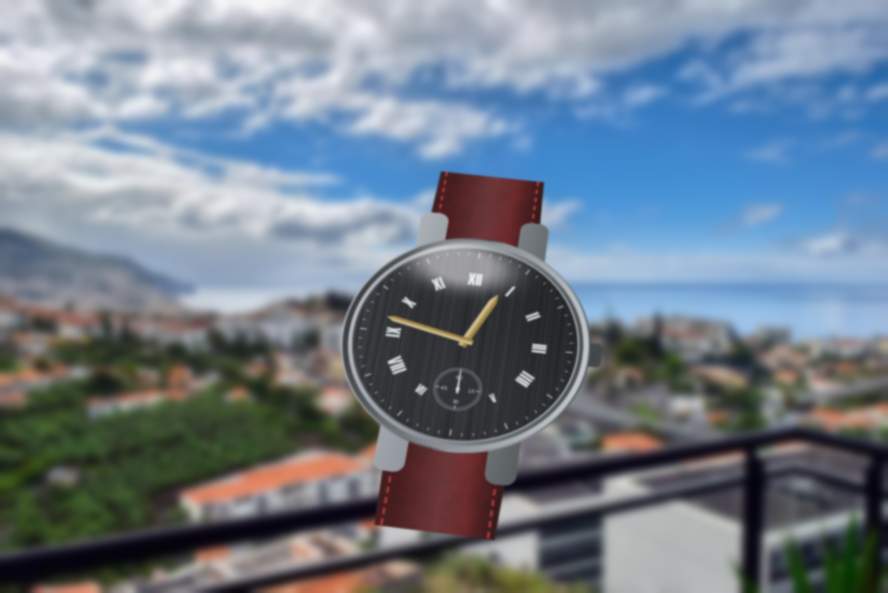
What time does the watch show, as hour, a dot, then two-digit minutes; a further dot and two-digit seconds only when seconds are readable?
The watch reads 12.47
